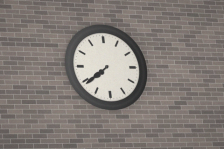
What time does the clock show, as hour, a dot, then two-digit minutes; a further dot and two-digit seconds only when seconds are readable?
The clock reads 7.39
